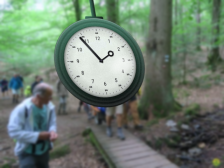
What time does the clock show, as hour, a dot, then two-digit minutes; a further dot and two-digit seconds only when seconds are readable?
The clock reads 1.54
